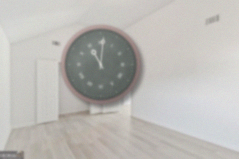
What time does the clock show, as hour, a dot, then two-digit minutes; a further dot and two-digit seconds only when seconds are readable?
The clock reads 11.01
